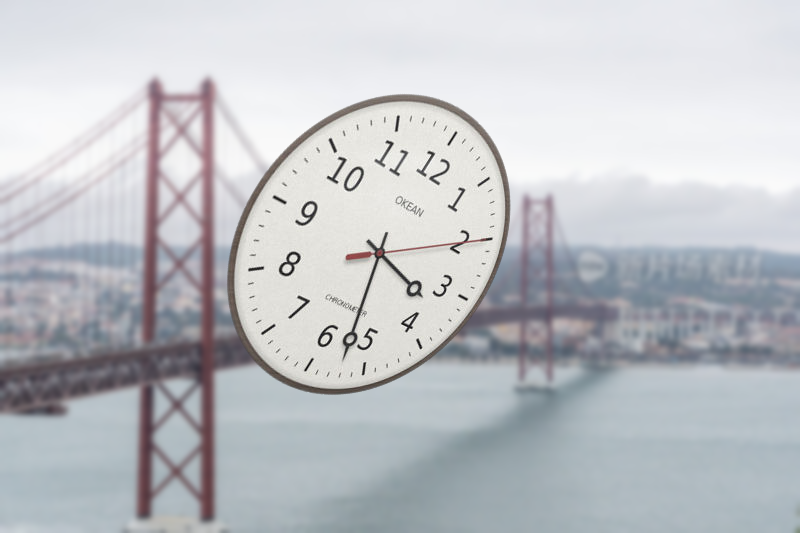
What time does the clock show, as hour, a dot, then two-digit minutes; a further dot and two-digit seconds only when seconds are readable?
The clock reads 3.27.10
